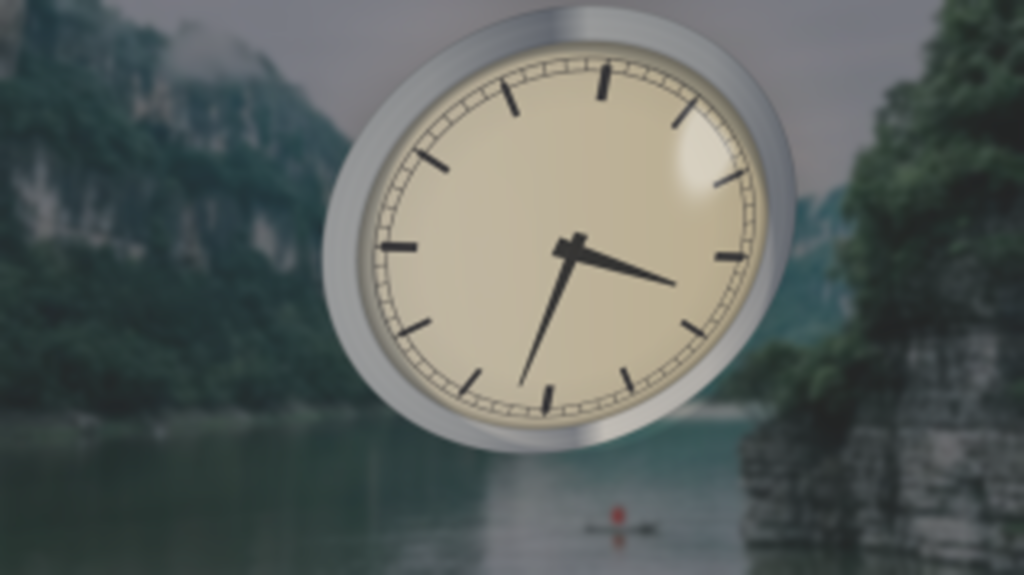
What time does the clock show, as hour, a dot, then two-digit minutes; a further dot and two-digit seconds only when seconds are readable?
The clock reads 3.32
